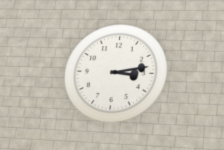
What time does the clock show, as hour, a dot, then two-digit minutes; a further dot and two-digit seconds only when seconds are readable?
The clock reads 3.13
